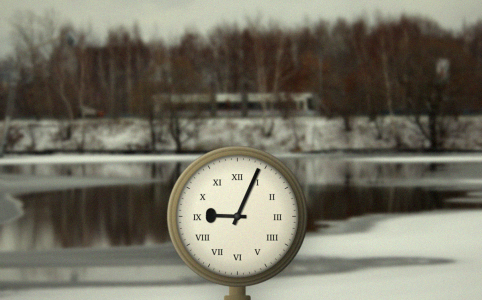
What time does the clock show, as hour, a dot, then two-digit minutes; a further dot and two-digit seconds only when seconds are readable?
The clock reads 9.04
